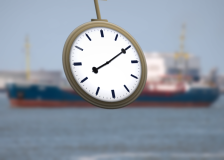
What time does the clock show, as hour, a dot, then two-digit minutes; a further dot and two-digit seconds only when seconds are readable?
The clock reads 8.10
